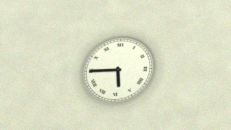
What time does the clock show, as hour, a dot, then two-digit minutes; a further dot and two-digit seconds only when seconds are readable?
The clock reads 5.45
